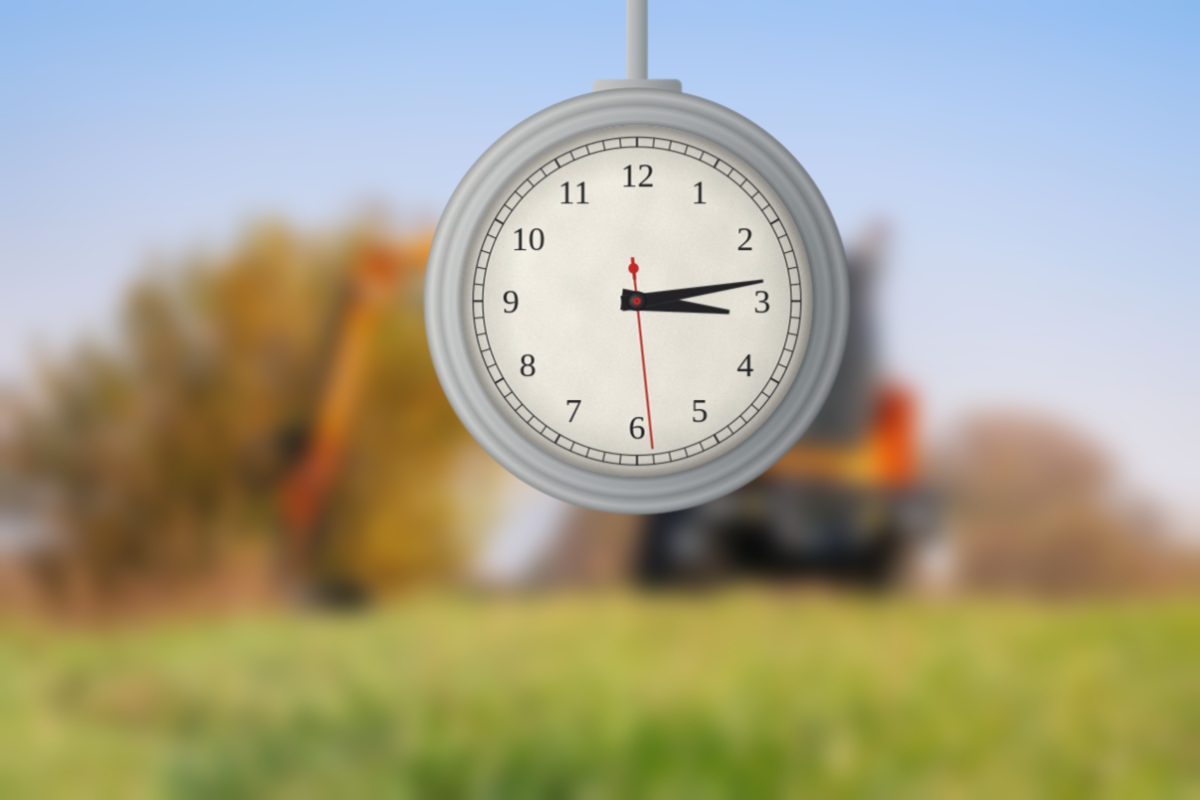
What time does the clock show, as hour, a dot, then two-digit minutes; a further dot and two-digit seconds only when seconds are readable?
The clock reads 3.13.29
